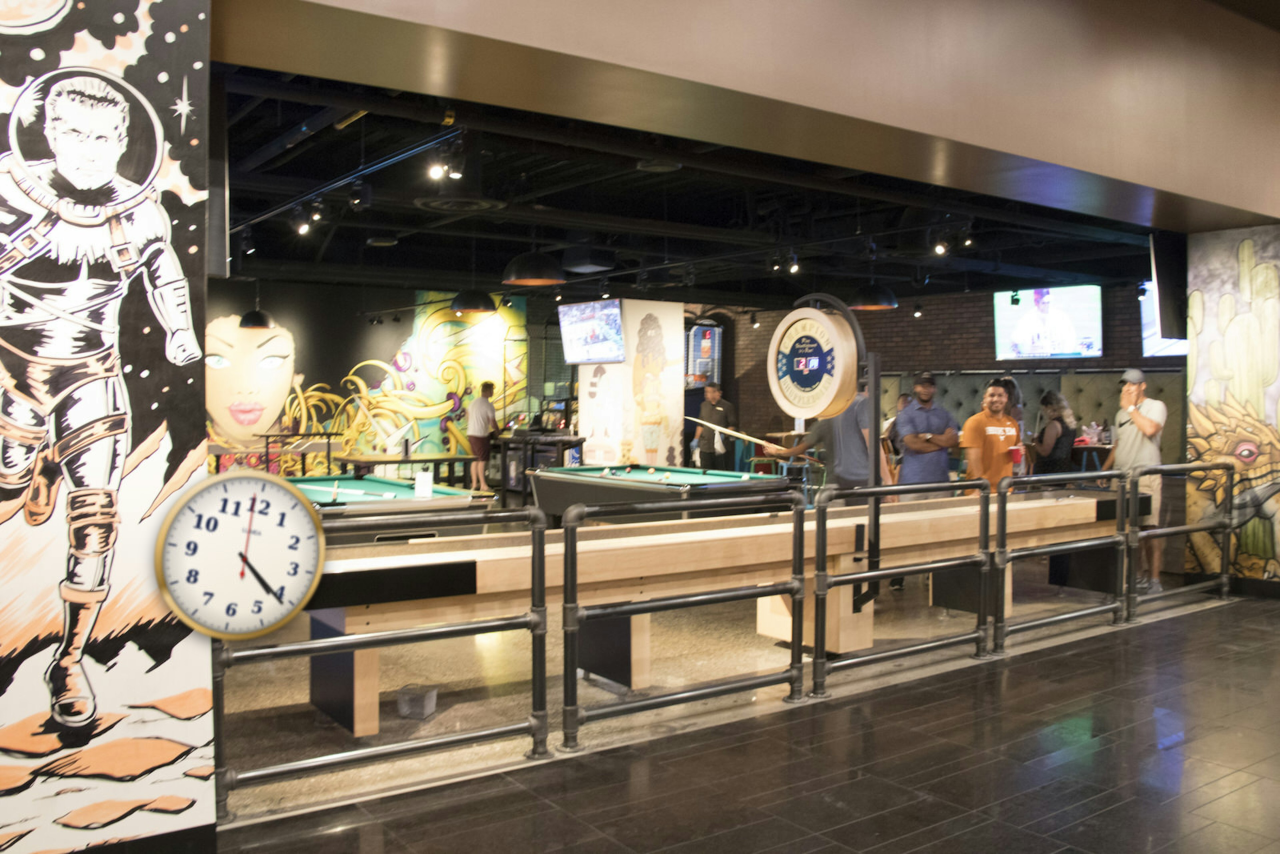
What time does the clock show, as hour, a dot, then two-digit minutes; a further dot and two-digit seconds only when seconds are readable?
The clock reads 4.20.59
